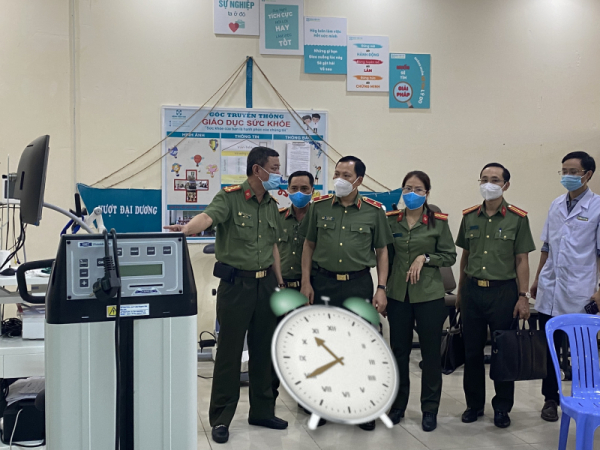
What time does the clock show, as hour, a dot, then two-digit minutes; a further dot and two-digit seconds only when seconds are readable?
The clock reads 10.40
